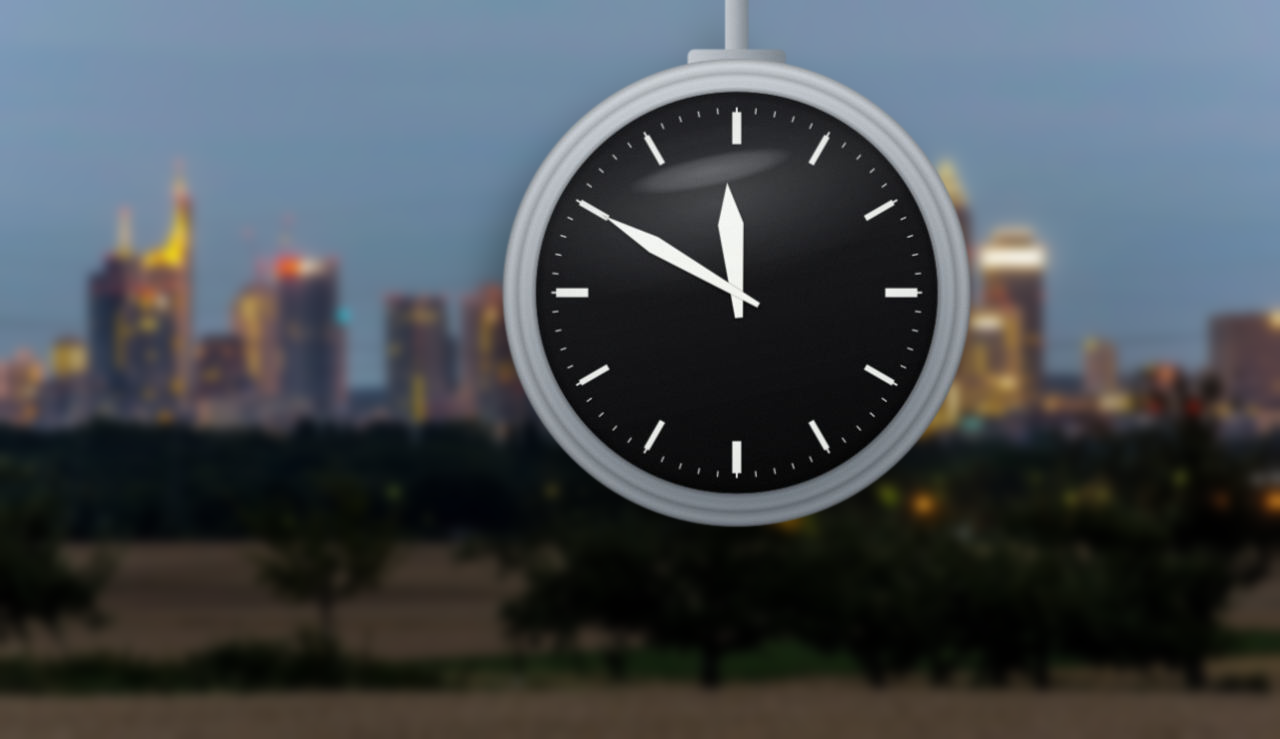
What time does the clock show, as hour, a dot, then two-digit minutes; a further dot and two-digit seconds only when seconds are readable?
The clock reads 11.50
